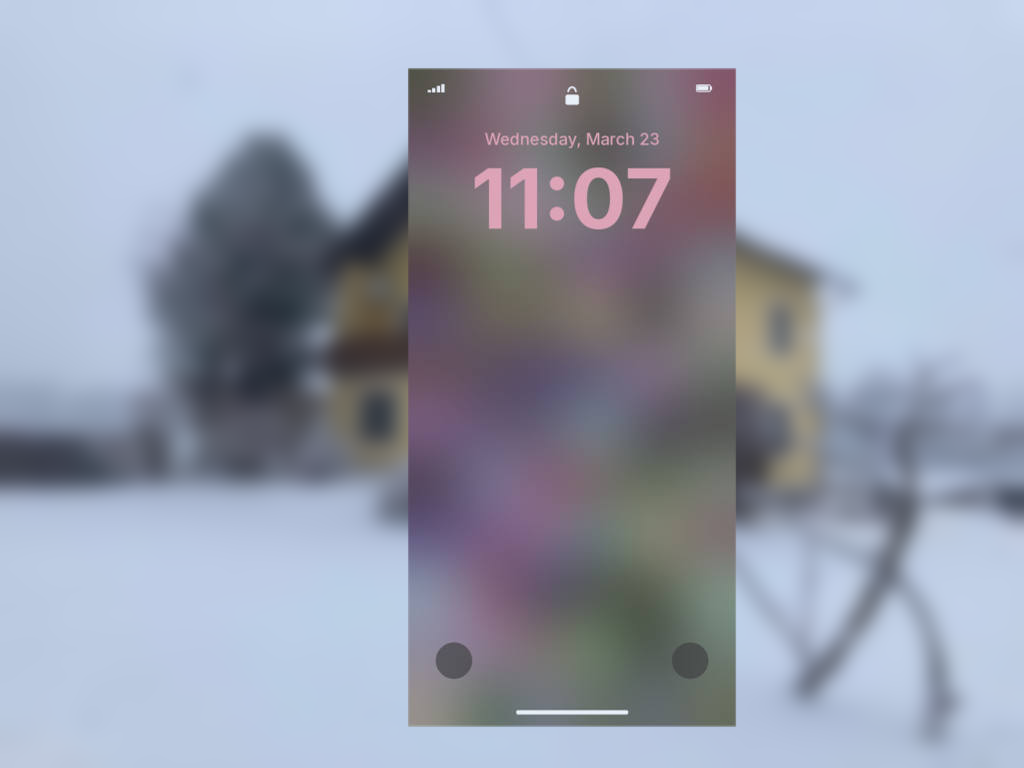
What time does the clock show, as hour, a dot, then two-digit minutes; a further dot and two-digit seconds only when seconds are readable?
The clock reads 11.07
